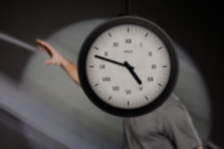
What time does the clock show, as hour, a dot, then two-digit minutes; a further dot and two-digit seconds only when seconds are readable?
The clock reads 4.48
